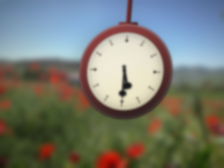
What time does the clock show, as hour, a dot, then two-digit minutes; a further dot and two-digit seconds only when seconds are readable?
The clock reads 5.30
